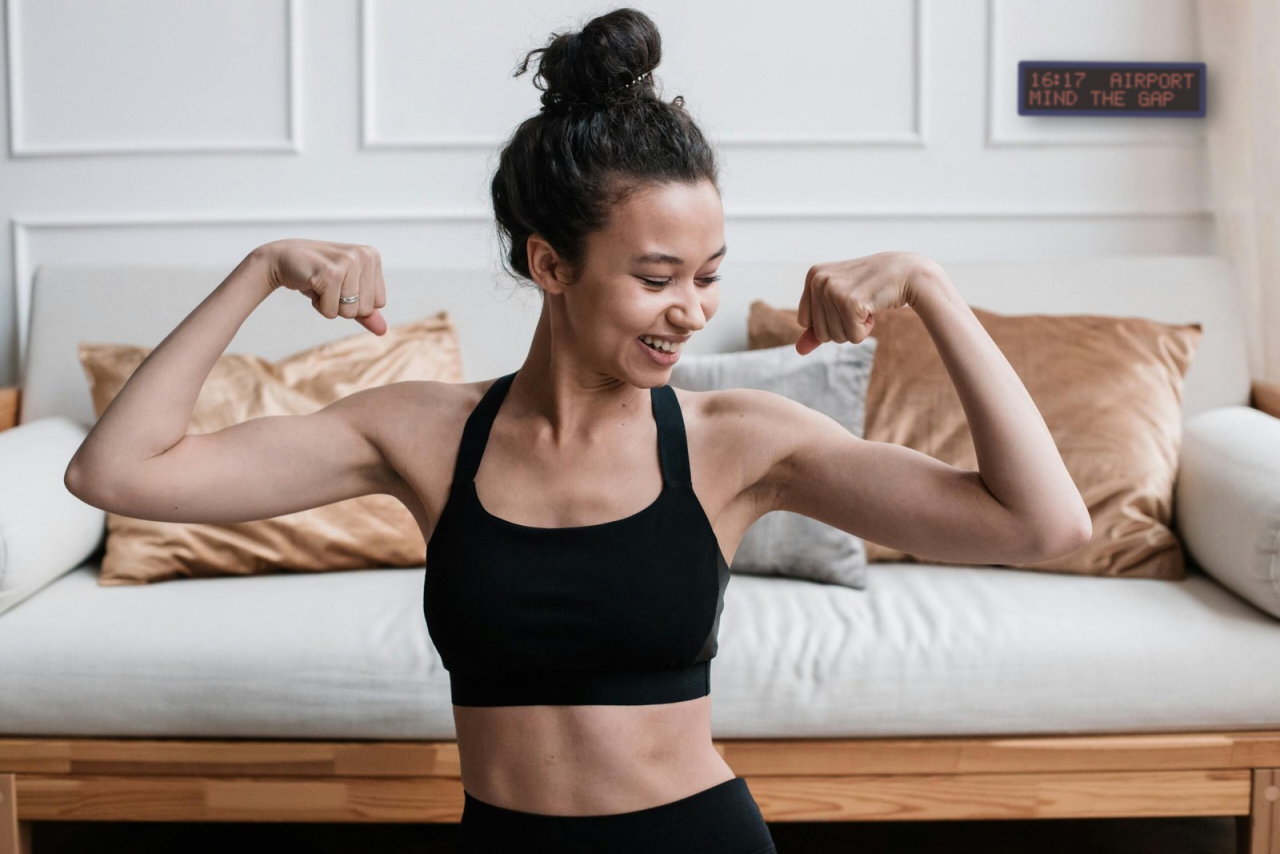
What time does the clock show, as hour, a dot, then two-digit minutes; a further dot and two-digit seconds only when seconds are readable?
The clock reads 16.17
